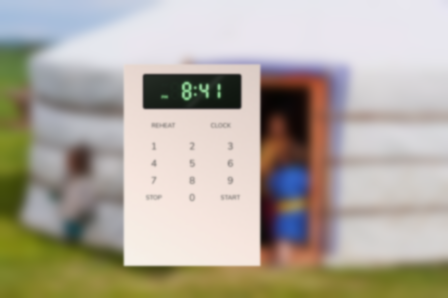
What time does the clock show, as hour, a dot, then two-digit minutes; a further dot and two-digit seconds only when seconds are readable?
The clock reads 8.41
